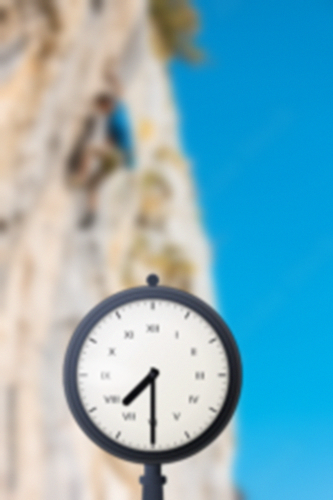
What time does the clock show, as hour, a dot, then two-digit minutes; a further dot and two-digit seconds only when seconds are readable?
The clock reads 7.30
